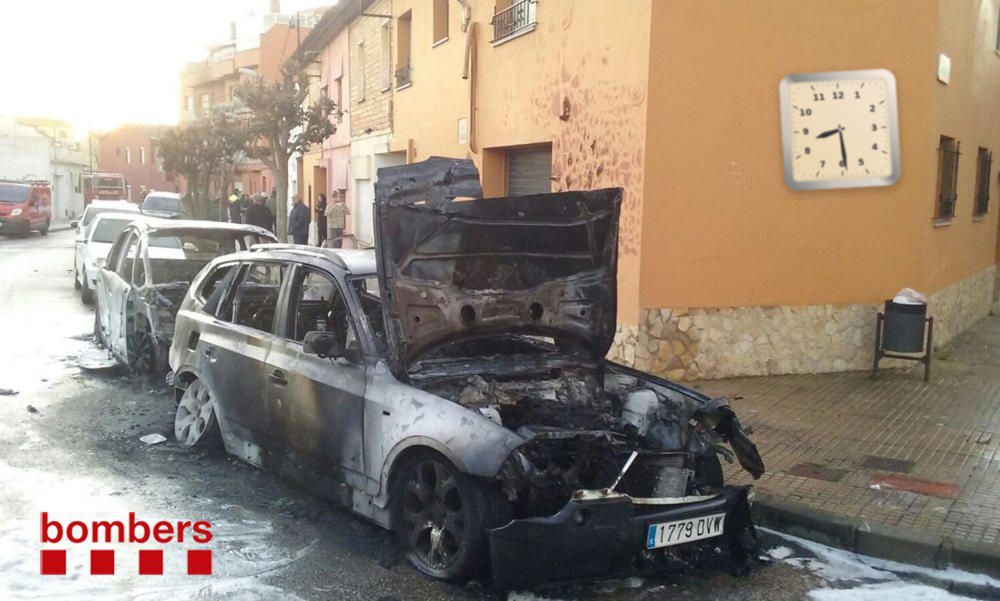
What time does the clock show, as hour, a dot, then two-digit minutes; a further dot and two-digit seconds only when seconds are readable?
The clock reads 8.29
